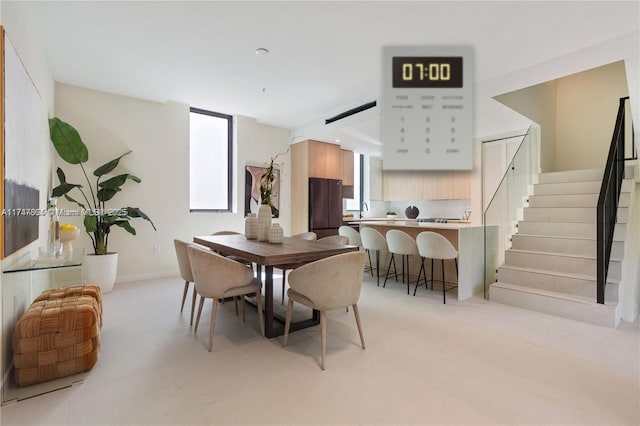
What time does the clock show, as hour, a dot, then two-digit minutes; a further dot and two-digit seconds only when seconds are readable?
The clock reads 7.00
